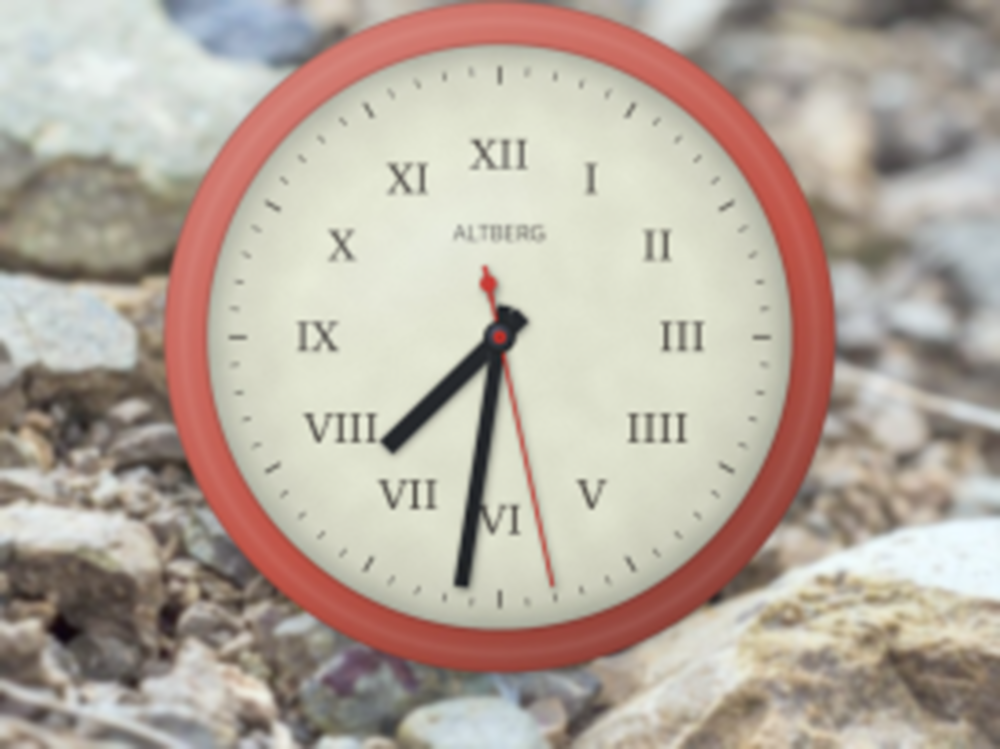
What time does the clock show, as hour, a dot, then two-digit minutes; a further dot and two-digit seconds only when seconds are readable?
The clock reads 7.31.28
